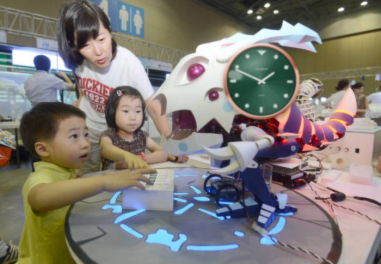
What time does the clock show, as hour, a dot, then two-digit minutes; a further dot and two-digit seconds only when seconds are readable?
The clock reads 1.49
